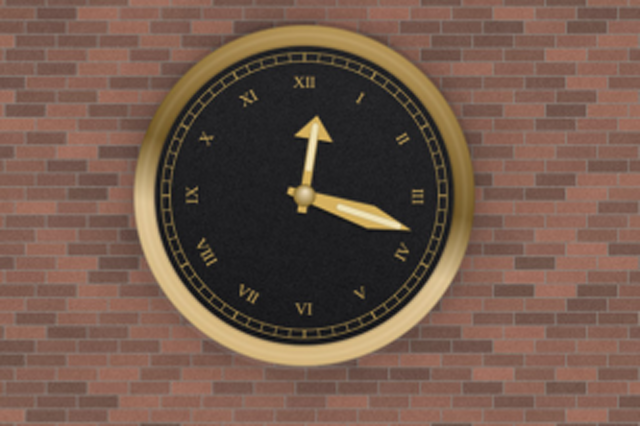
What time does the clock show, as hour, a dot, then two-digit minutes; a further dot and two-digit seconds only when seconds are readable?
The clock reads 12.18
